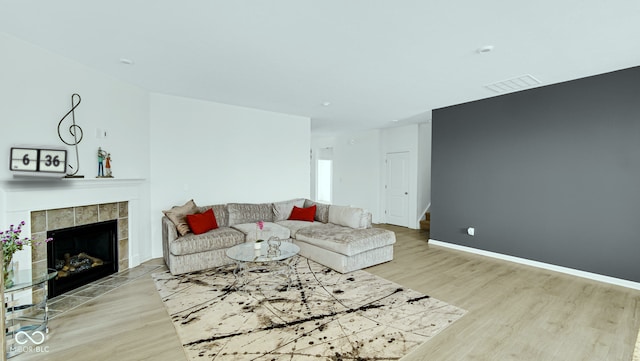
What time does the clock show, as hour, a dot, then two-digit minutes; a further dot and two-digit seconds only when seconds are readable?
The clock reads 6.36
